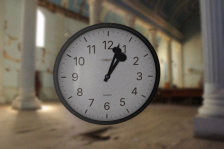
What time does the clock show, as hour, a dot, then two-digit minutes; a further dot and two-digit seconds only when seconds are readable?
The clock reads 1.03
